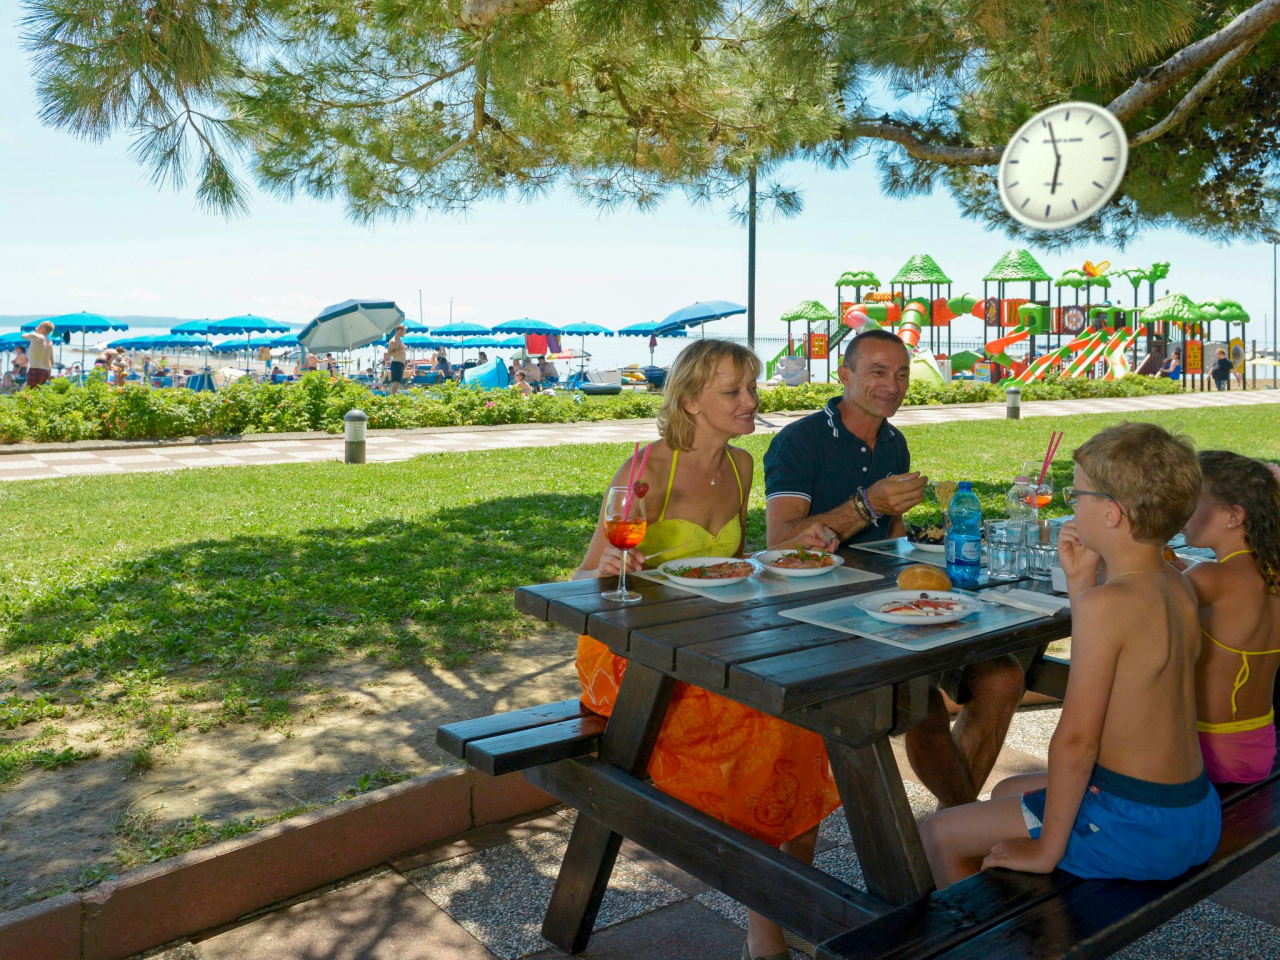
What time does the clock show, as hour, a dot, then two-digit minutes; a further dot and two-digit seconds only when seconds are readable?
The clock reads 5.56
